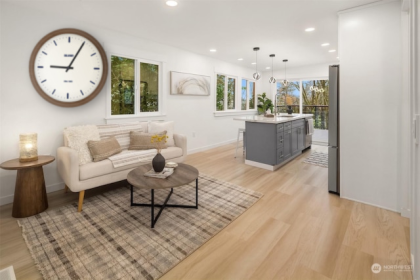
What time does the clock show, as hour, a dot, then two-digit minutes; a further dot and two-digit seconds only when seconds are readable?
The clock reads 9.05
